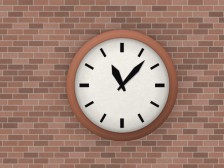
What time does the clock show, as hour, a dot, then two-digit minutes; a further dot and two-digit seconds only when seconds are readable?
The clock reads 11.07
